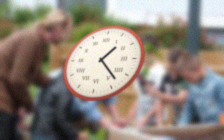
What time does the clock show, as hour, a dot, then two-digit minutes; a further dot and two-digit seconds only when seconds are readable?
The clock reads 1.23
